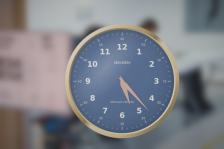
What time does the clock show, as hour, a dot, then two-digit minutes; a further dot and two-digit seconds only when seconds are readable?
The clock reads 5.23
